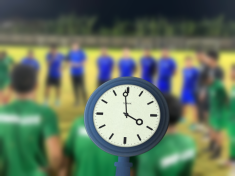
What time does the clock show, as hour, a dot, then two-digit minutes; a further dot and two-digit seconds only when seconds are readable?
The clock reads 3.59
